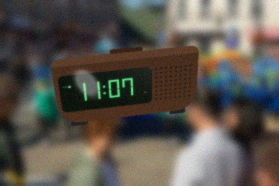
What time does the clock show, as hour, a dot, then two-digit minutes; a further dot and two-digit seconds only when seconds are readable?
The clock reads 11.07
